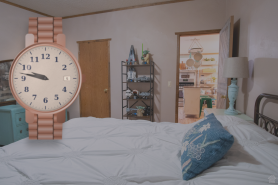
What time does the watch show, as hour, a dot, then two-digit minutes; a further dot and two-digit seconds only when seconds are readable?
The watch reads 9.47
